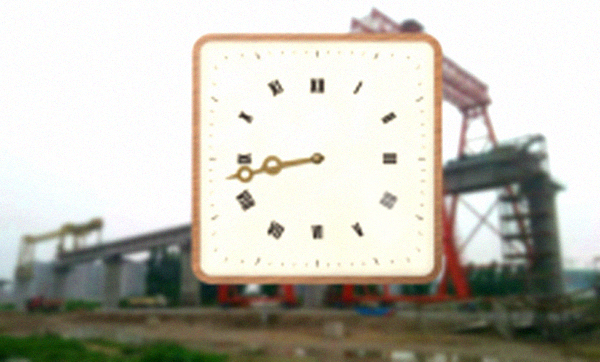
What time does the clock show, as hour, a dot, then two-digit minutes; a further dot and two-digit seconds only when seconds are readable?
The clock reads 8.43
